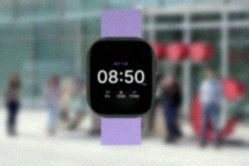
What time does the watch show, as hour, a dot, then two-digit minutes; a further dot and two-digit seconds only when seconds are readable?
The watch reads 8.50
